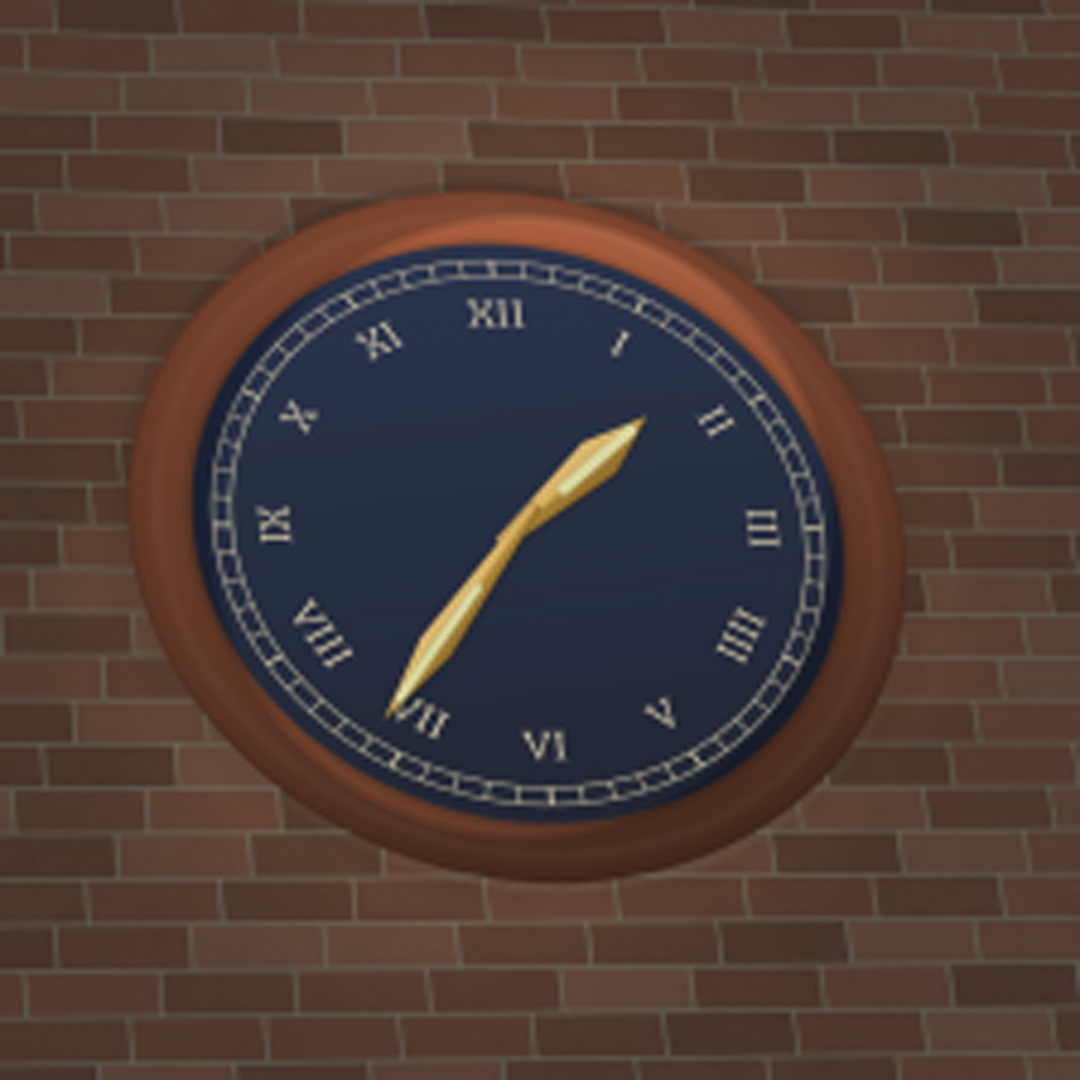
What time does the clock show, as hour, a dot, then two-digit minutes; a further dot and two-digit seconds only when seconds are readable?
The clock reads 1.36
